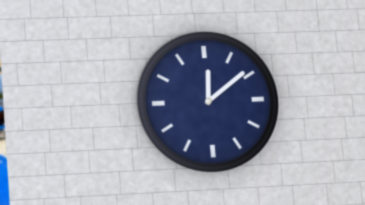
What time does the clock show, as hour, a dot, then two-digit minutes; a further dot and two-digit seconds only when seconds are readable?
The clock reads 12.09
